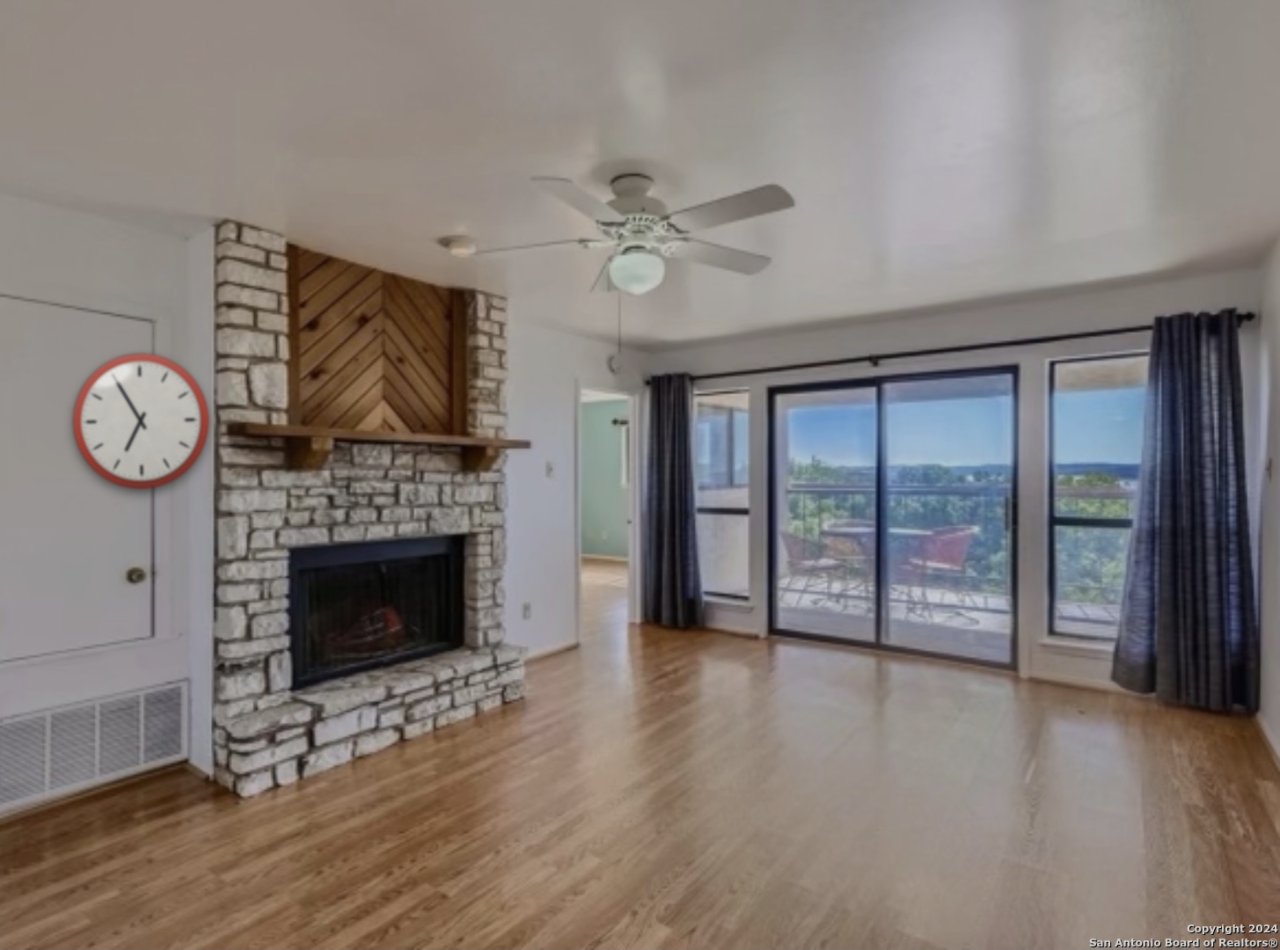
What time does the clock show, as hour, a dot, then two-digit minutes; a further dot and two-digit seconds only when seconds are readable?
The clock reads 6.55
